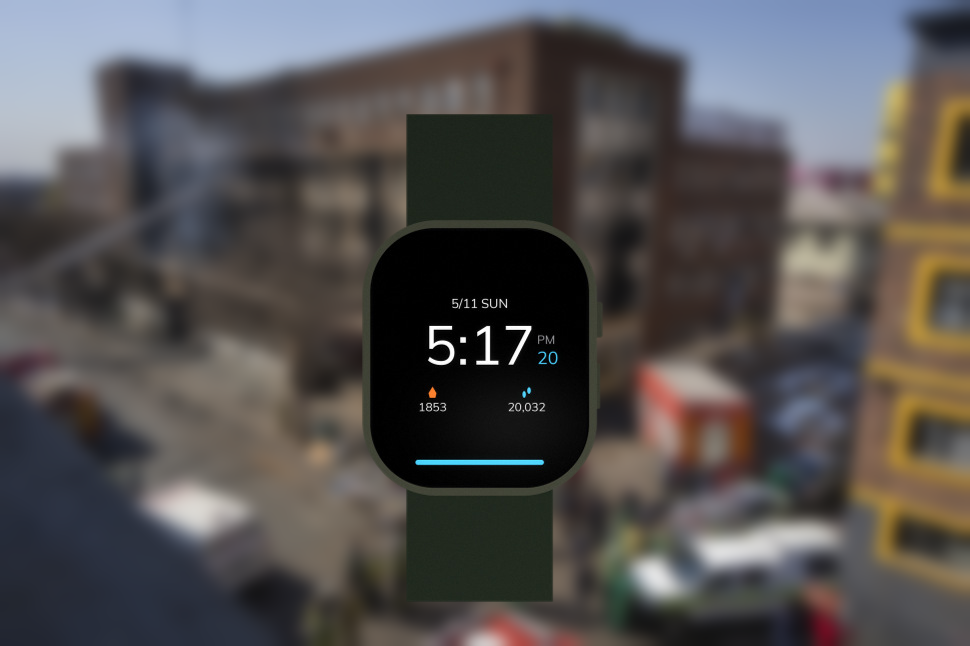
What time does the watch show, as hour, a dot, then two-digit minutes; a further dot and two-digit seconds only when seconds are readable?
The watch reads 5.17.20
